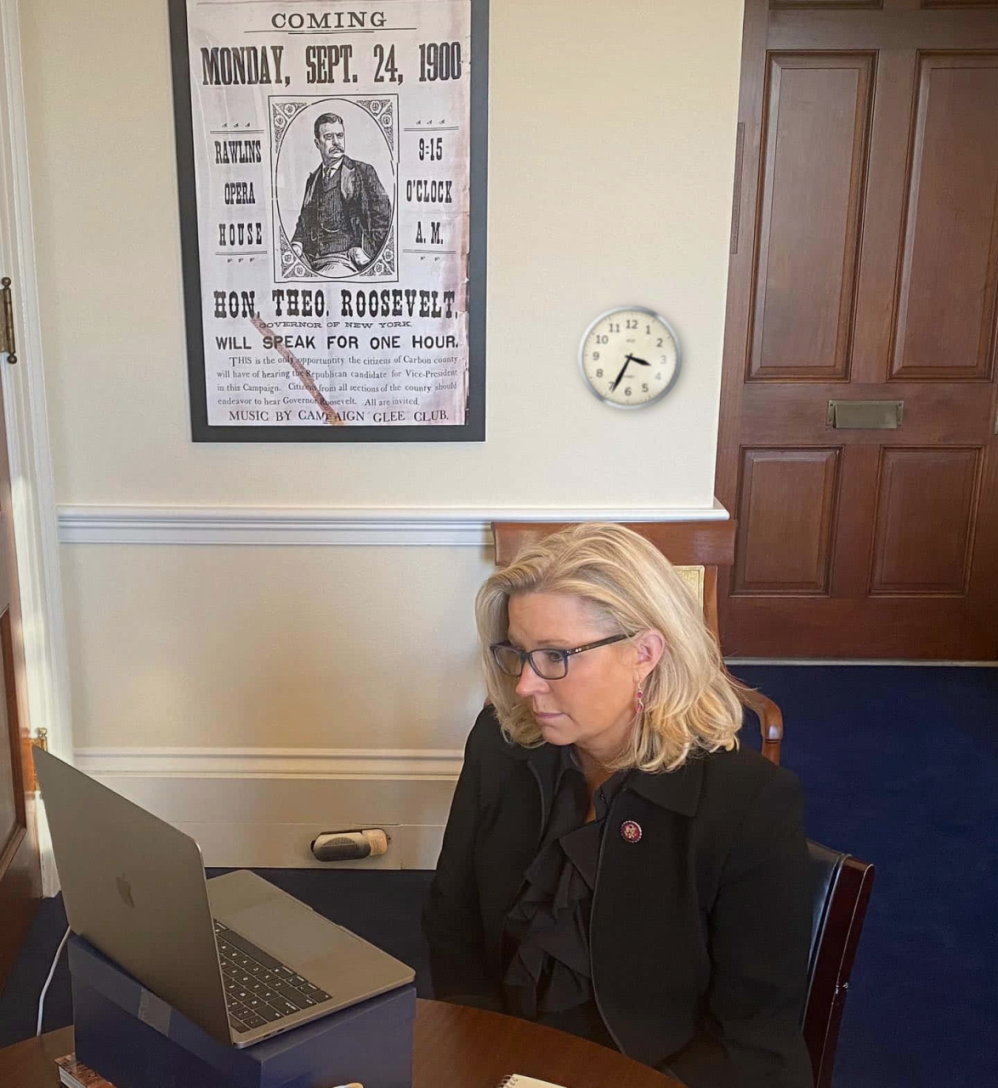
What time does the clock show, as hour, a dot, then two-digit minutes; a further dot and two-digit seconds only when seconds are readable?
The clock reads 3.34
